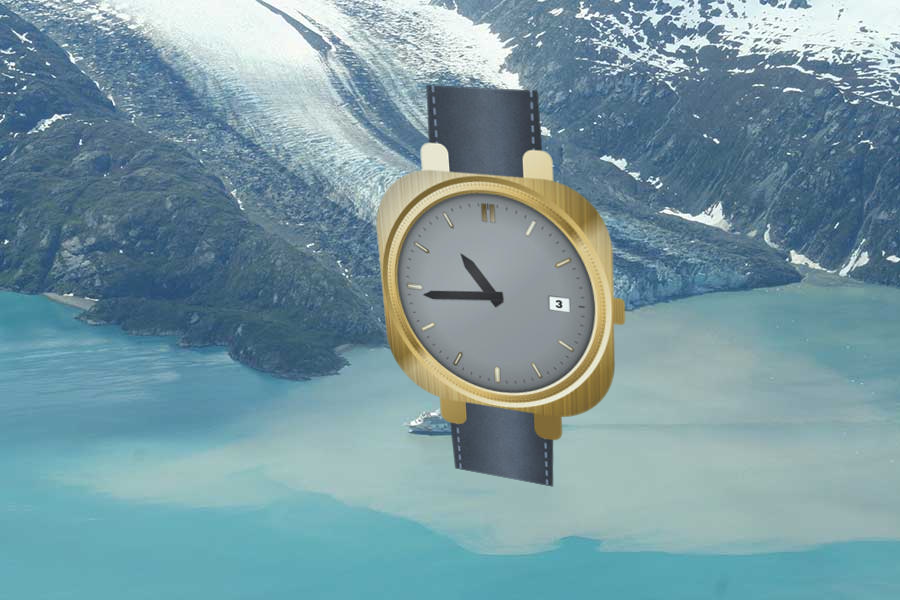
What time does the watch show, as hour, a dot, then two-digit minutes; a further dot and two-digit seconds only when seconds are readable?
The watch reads 10.44
